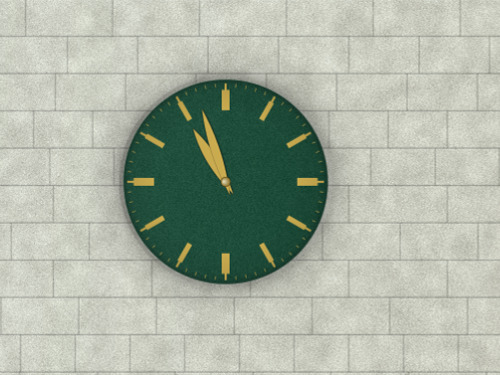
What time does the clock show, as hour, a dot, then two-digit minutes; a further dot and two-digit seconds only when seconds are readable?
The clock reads 10.57
